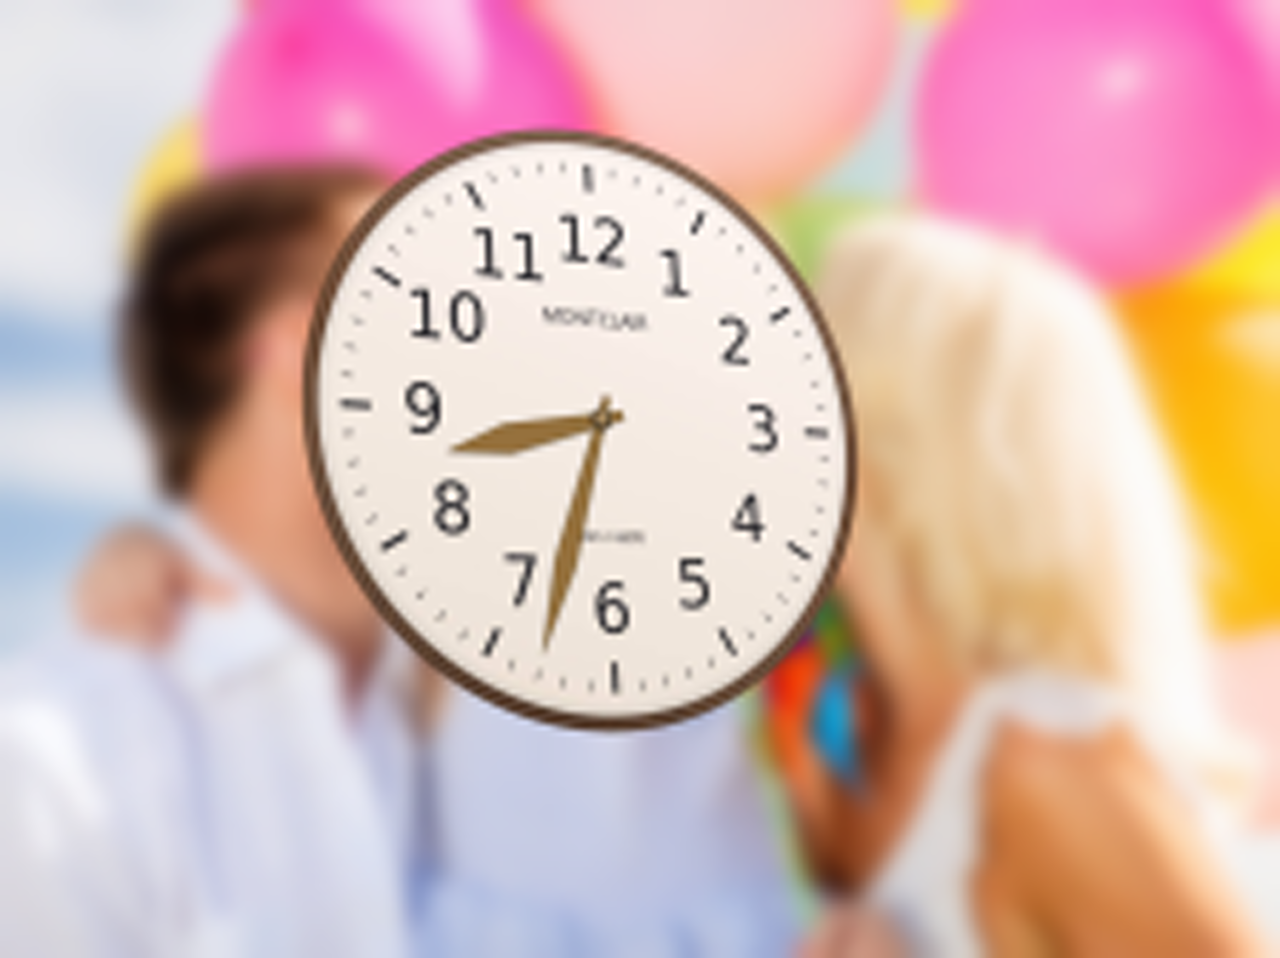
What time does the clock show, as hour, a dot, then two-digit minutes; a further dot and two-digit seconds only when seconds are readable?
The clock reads 8.33
